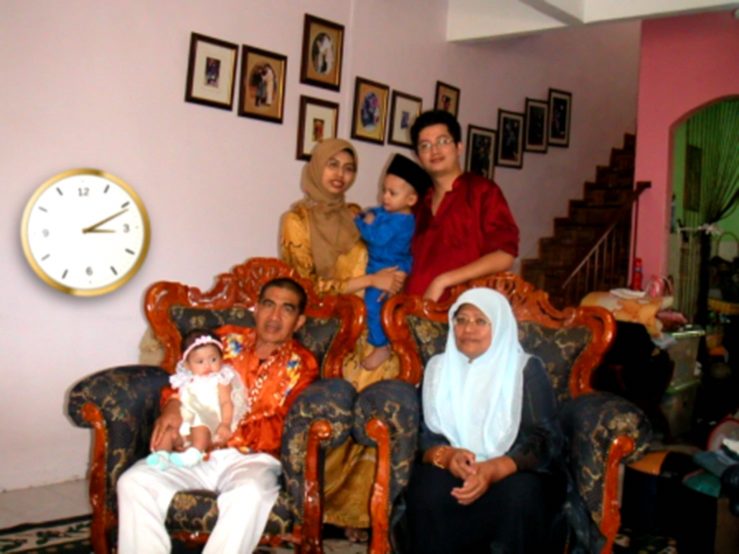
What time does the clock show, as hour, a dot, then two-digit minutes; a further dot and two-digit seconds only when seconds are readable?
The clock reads 3.11
